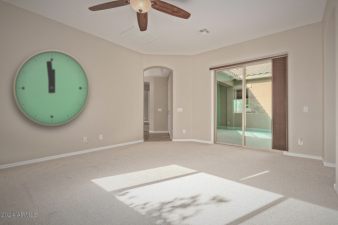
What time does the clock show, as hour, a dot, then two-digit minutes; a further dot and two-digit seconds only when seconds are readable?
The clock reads 11.59
